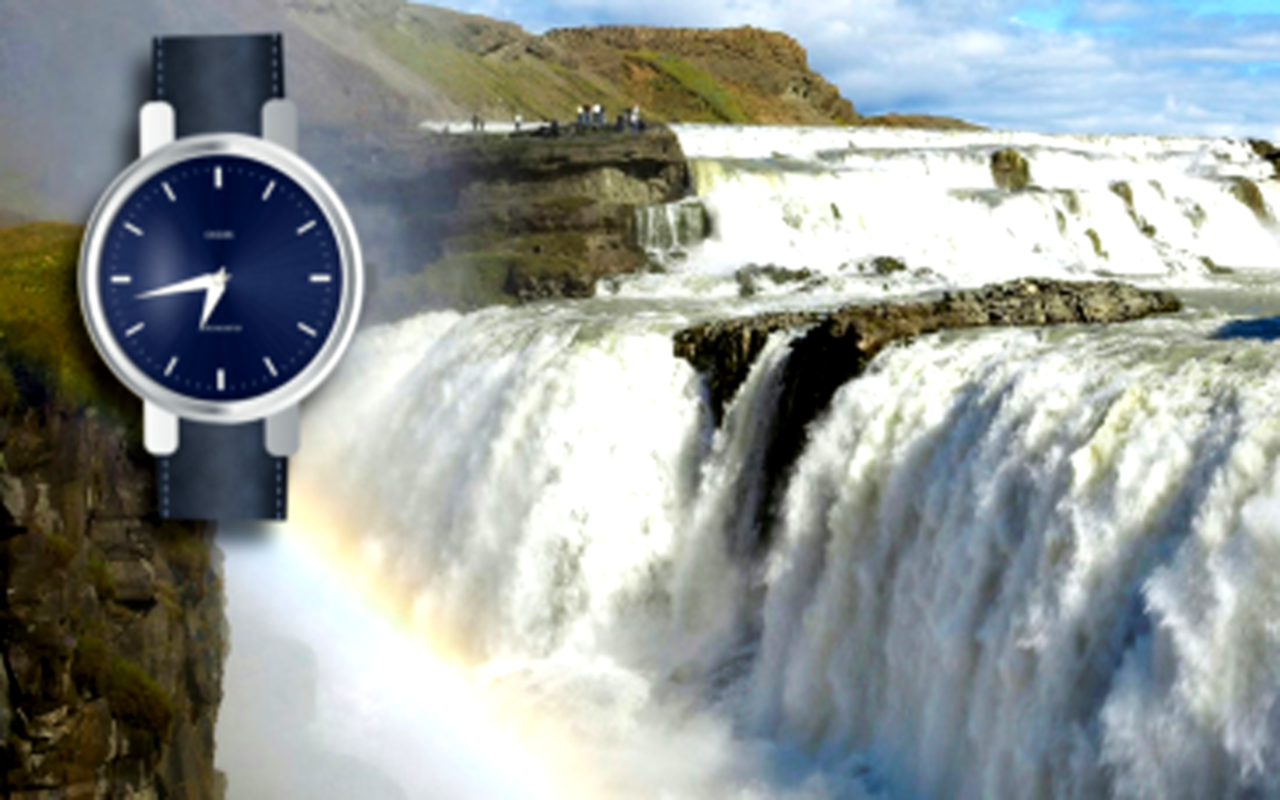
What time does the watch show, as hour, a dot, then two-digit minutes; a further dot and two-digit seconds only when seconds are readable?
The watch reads 6.43
